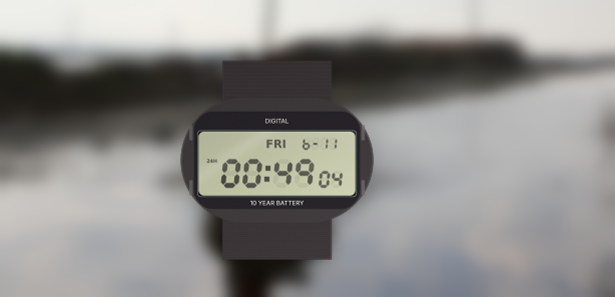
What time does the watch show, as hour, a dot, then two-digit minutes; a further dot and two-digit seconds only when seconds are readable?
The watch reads 0.49.04
